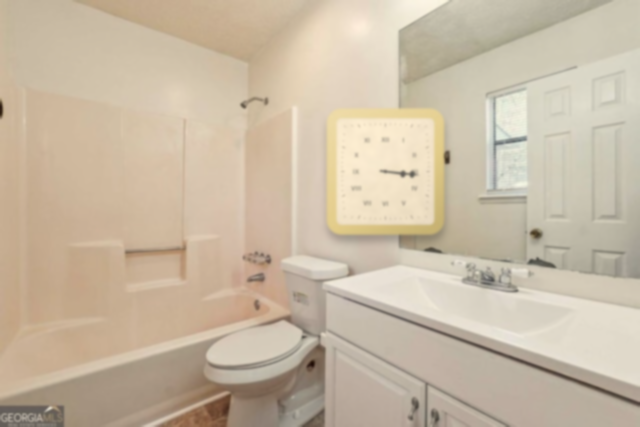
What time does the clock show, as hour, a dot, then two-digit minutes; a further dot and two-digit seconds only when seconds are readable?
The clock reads 3.16
